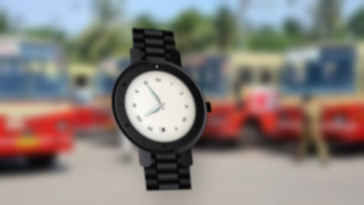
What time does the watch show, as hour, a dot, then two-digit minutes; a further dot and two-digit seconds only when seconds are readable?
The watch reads 7.55
